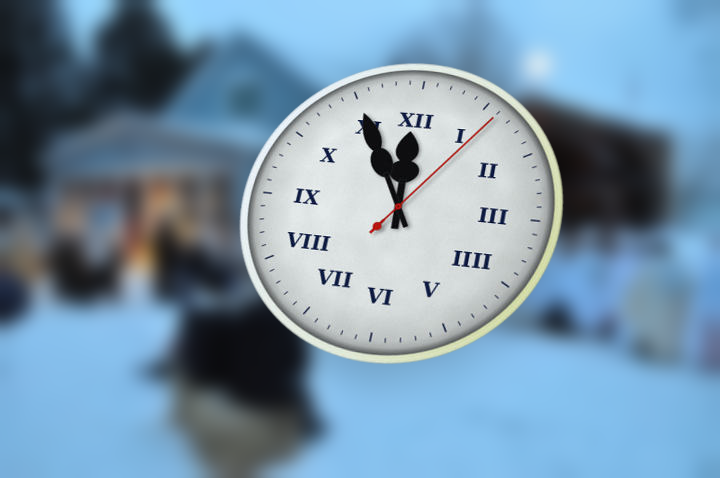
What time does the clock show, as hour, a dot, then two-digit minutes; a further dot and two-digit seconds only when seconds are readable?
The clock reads 11.55.06
